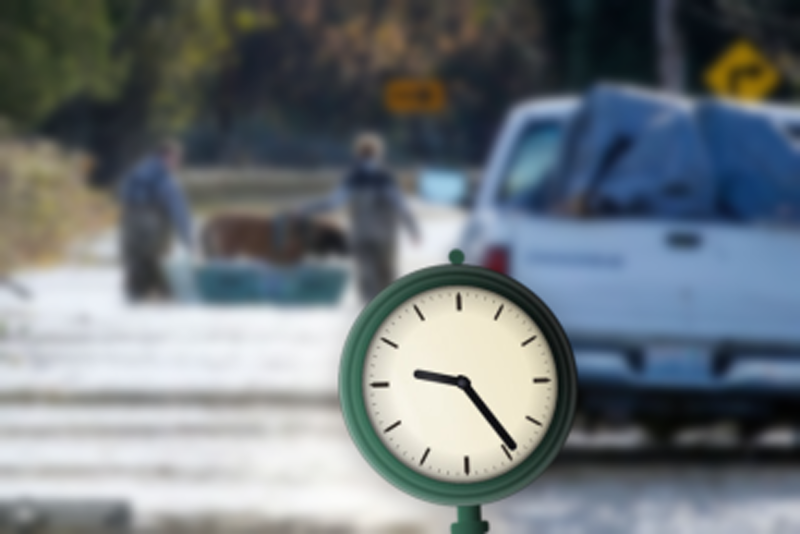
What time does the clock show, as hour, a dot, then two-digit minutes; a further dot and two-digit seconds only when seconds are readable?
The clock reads 9.24
